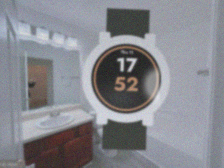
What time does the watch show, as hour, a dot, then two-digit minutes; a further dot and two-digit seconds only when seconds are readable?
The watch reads 17.52
